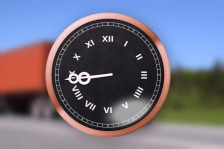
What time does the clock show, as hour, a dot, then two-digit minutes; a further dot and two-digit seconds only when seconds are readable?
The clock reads 8.44
